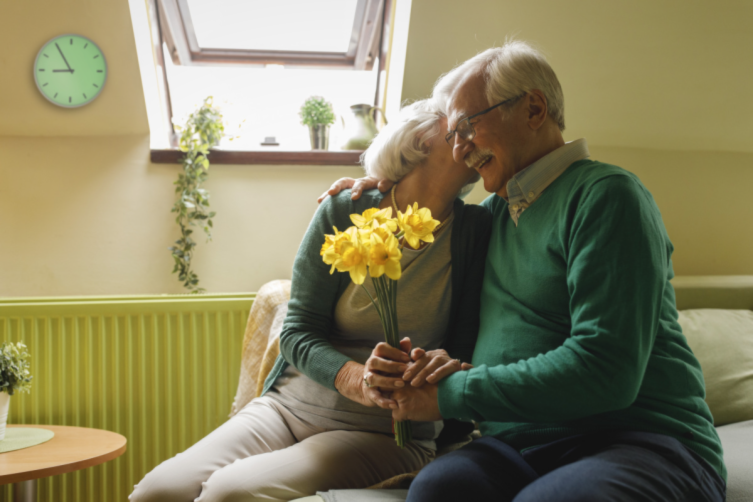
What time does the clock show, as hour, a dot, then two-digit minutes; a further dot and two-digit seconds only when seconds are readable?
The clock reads 8.55
